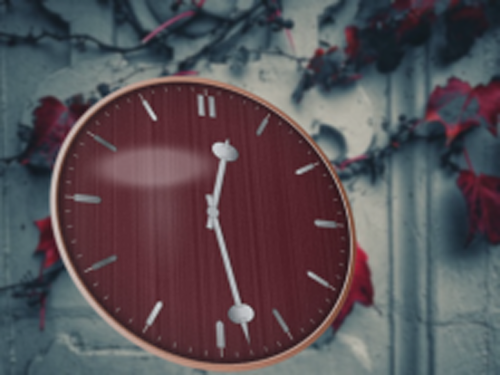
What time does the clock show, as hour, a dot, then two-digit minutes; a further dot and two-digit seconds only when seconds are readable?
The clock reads 12.28
